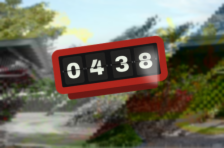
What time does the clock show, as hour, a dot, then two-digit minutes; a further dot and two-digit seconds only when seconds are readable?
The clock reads 4.38
